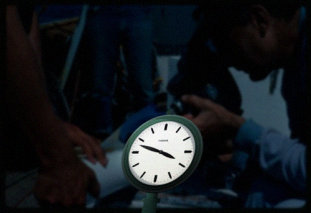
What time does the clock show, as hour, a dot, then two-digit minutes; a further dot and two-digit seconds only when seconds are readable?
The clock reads 3.48
